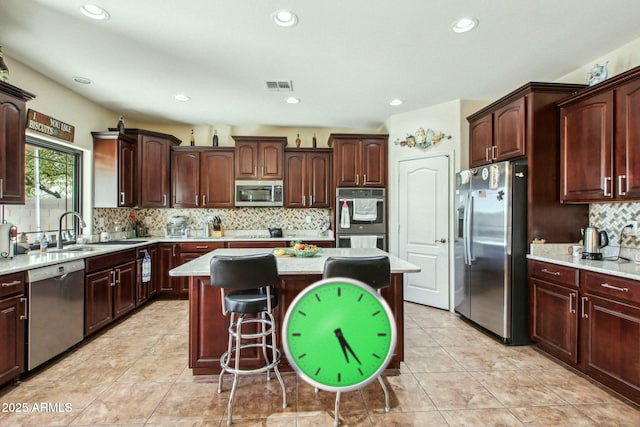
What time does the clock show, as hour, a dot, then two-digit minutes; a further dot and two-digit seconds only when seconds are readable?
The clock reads 5.24
